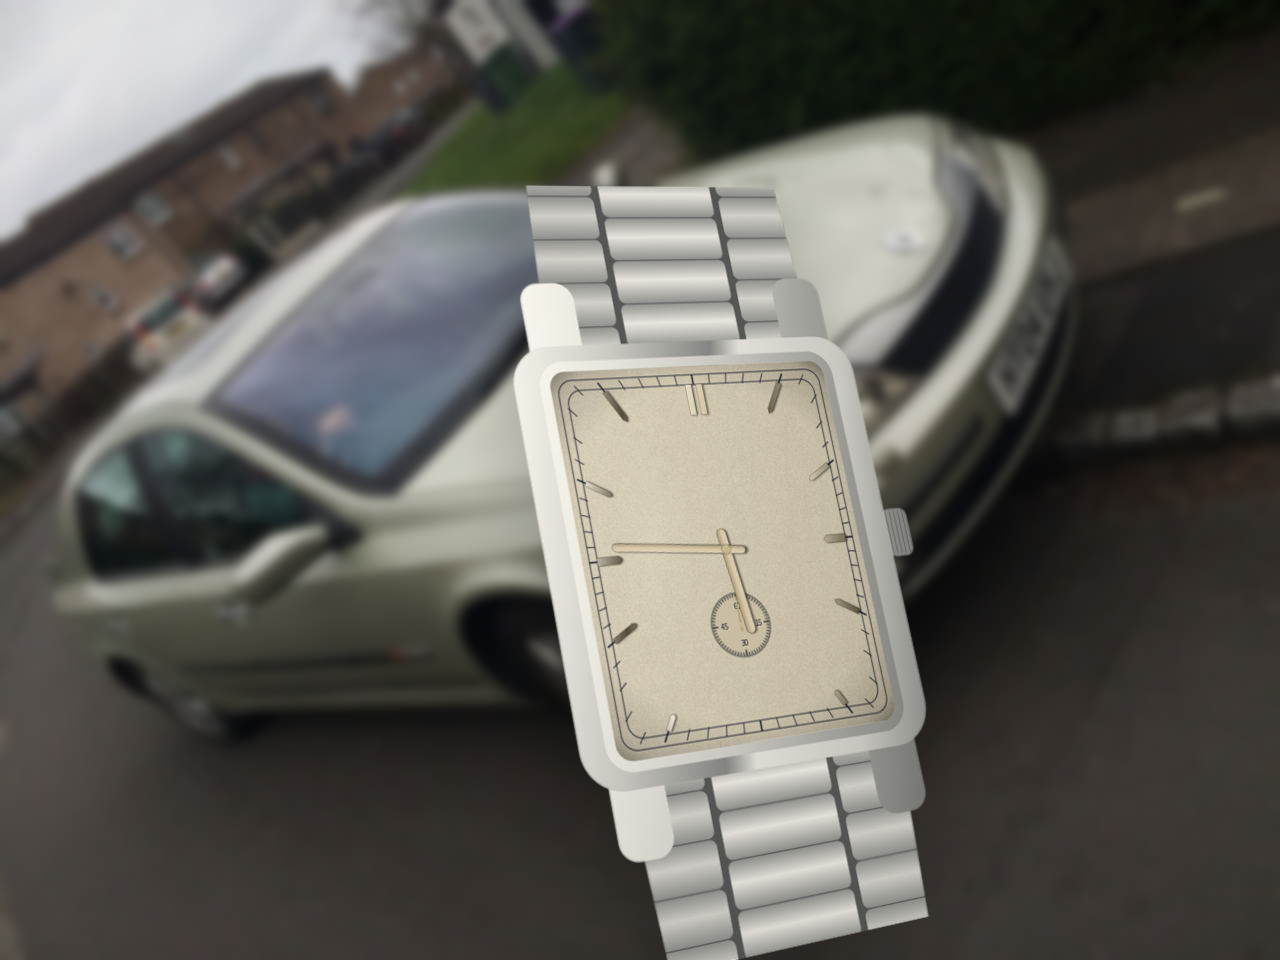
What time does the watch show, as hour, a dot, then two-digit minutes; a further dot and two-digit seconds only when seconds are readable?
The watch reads 5.46
